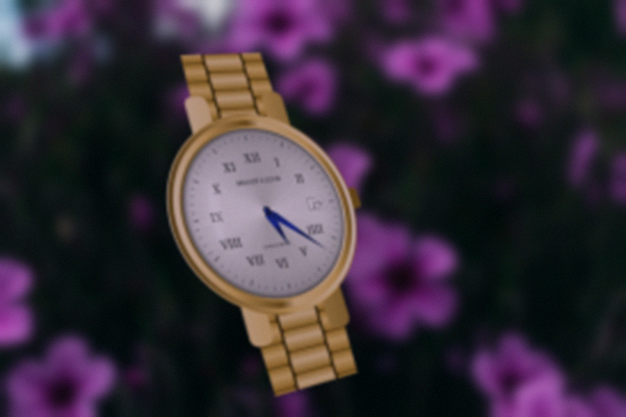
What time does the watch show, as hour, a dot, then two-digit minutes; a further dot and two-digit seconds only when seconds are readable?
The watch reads 5.22
